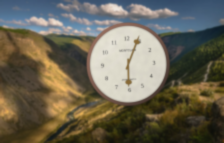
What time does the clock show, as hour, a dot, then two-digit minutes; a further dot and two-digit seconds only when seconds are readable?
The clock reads 6.04
